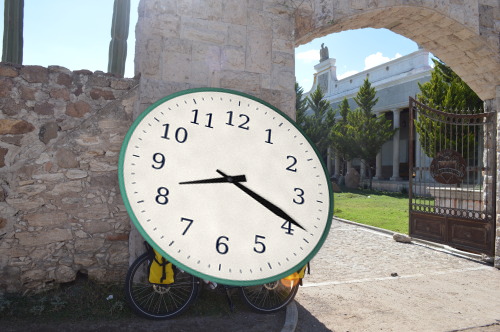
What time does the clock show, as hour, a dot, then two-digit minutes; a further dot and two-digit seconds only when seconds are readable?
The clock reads 8.19
